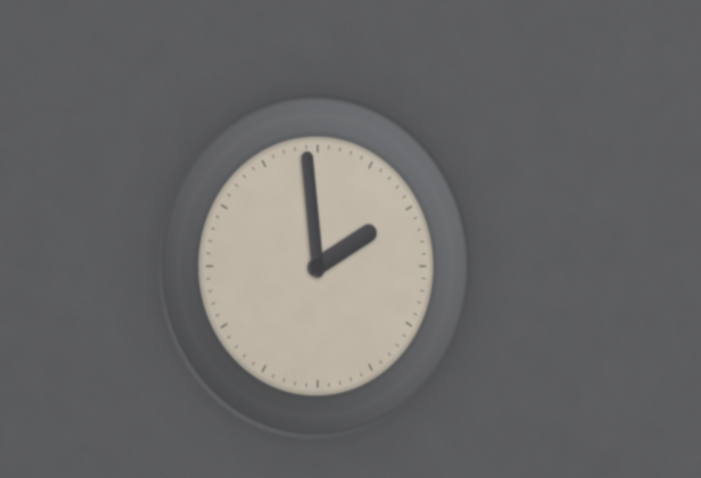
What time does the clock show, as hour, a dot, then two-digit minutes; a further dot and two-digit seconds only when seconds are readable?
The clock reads 1.59
